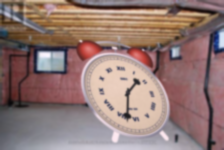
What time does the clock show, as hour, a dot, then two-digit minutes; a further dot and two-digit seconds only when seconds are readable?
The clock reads 1.33
